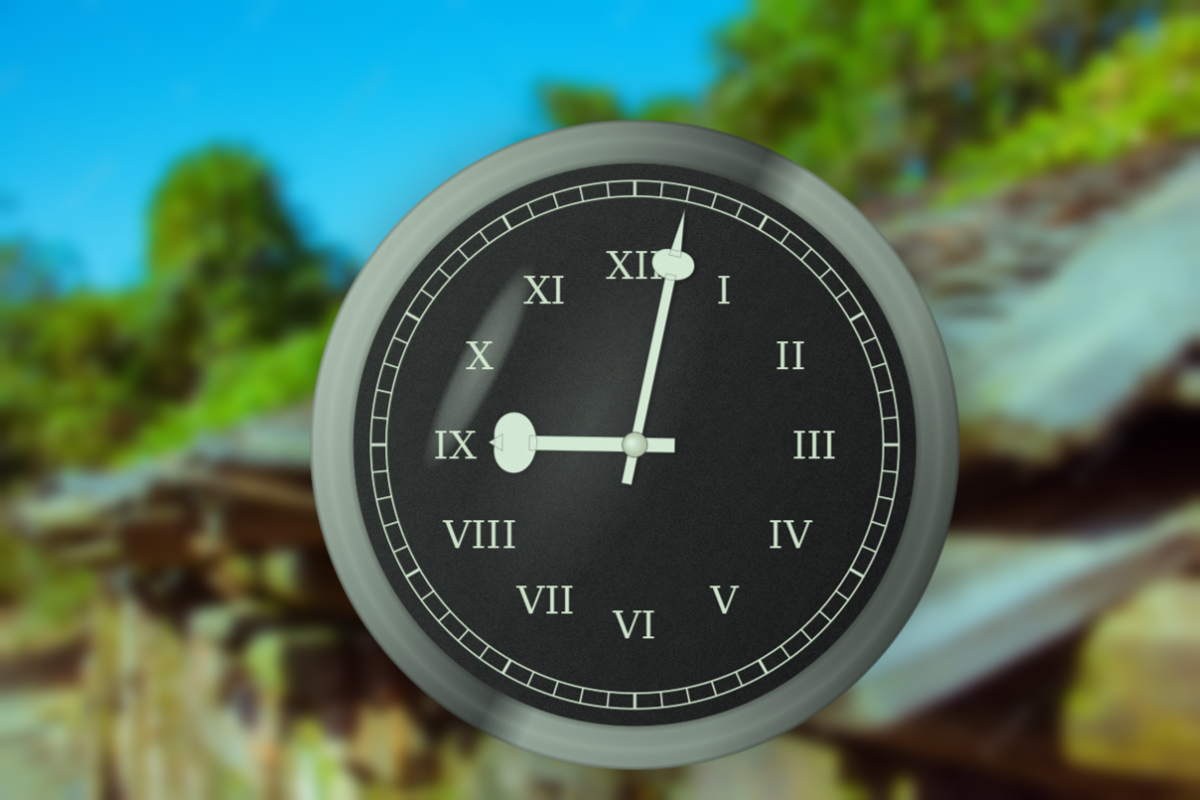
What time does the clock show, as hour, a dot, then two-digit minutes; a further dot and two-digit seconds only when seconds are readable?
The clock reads 9.02
